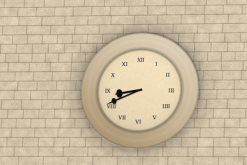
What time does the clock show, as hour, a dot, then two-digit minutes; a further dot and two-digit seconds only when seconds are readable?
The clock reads 8.41
